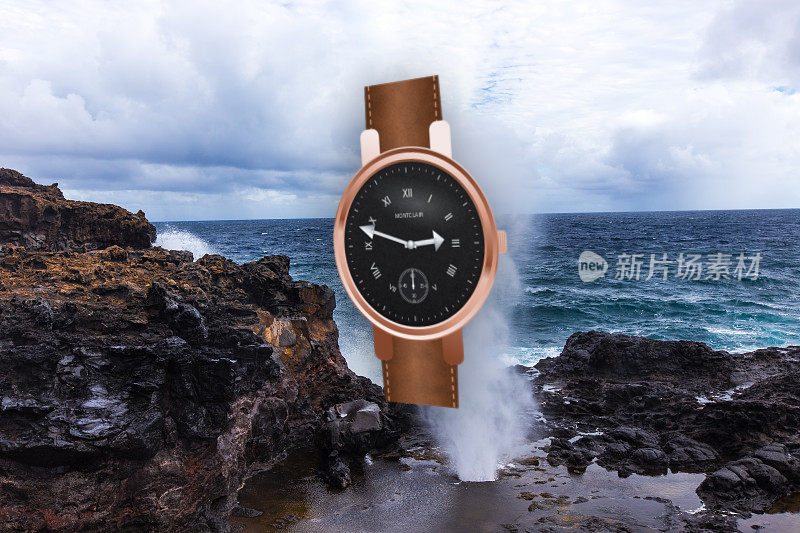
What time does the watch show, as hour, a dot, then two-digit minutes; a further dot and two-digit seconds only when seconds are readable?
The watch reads 2.48
